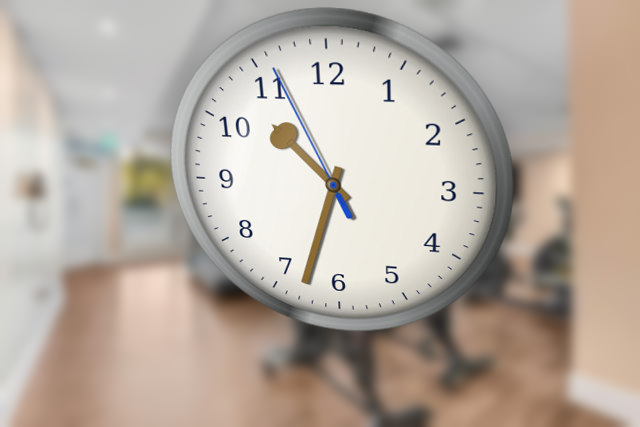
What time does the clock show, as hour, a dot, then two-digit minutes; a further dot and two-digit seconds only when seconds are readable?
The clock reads 10.32.56
